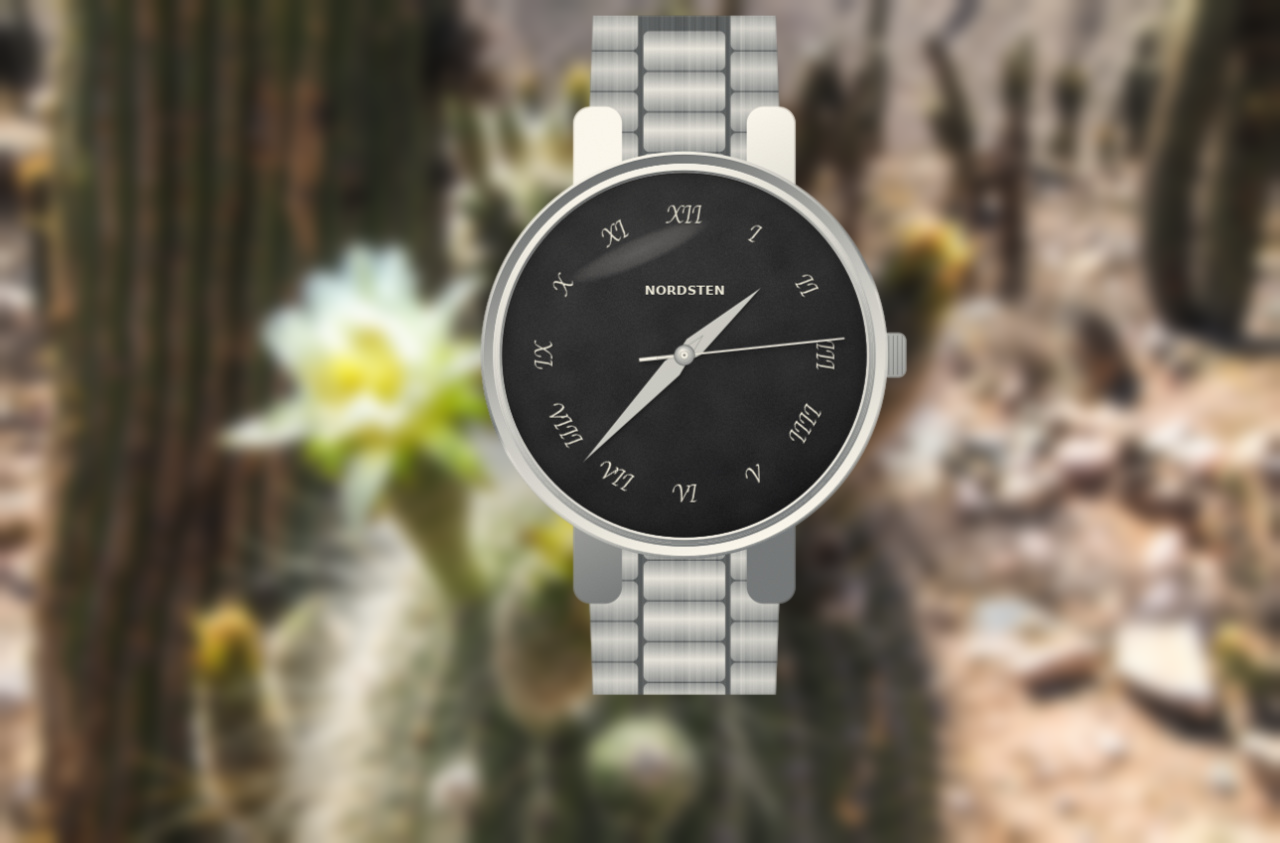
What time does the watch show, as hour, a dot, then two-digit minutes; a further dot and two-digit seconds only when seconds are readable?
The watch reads 1.37.14
